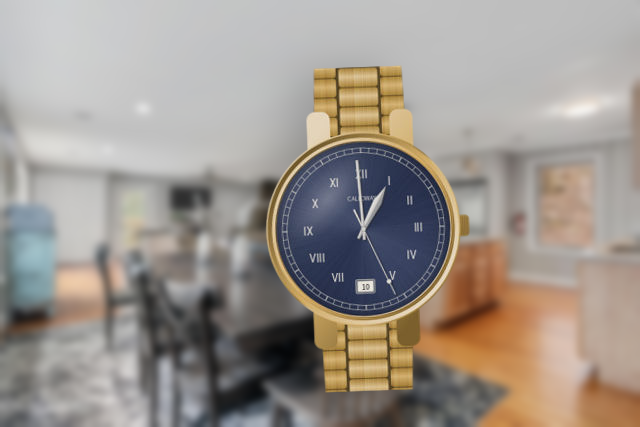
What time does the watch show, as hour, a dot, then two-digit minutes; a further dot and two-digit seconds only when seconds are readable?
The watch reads 12.59.26
